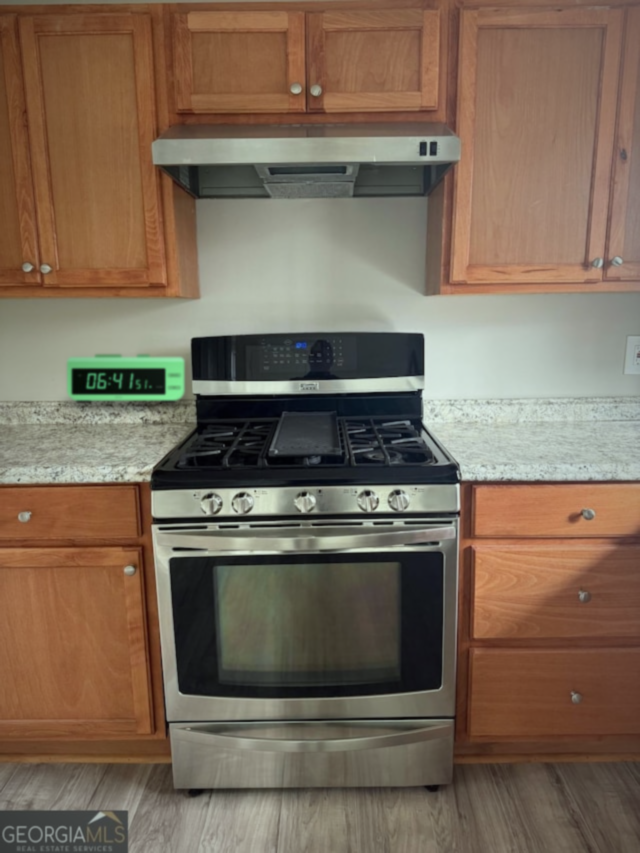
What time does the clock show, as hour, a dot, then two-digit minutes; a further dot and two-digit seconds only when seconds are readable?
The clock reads 6.41
